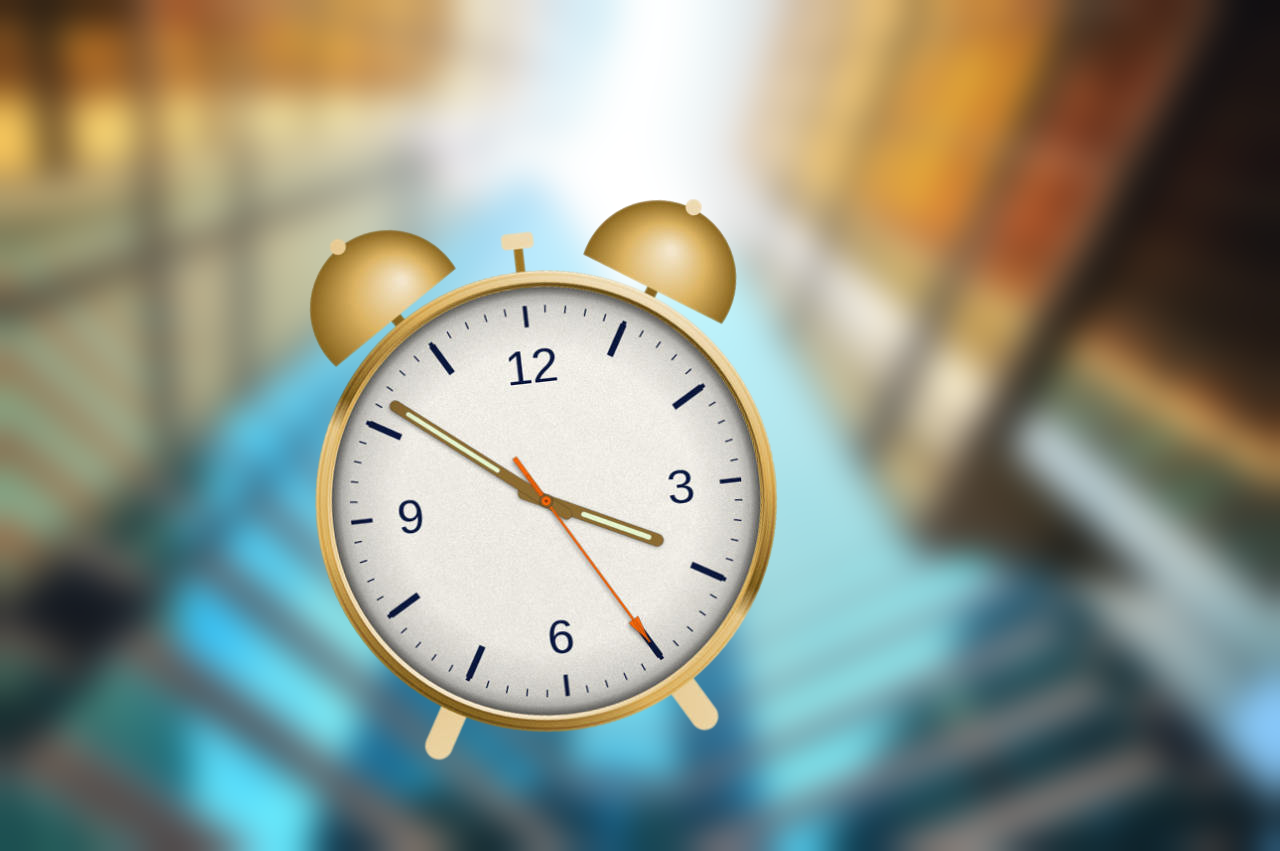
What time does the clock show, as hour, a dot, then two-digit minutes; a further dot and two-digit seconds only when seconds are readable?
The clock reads 3.51.25
